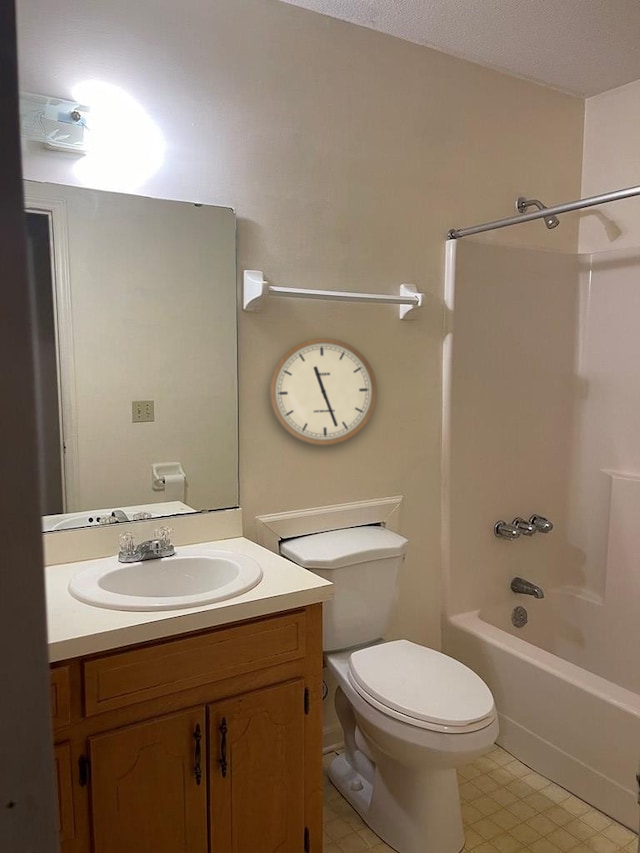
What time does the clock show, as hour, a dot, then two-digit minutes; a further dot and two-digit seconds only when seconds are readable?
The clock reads 11.27
